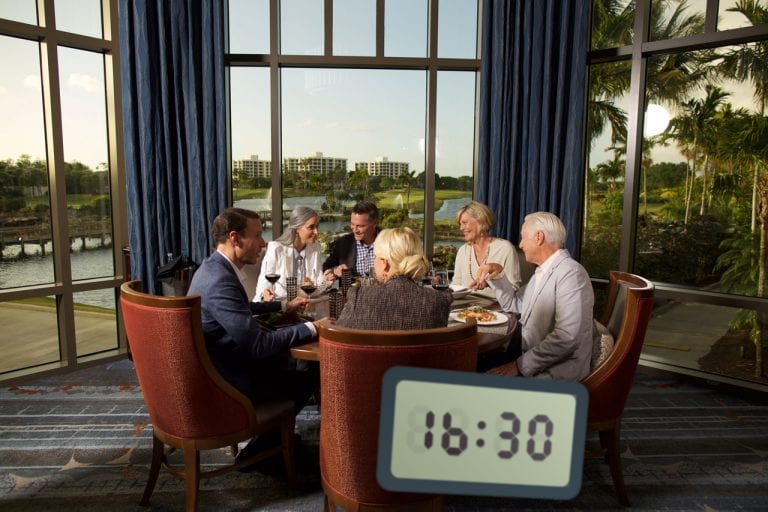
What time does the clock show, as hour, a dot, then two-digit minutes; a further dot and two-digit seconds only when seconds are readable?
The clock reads 16.30
